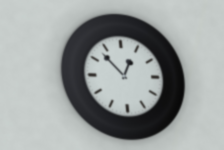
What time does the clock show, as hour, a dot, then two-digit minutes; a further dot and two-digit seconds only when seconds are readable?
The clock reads 12.53
